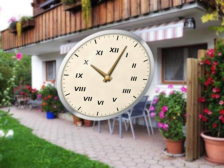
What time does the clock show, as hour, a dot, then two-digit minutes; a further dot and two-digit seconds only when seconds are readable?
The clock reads 10.03
